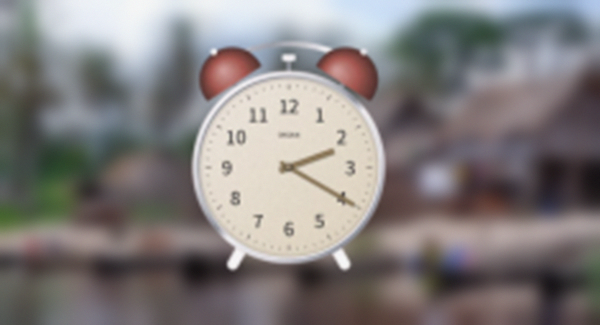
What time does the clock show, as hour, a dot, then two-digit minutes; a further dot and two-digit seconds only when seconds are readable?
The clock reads 2.20
